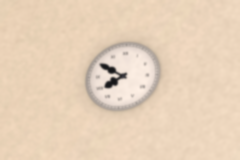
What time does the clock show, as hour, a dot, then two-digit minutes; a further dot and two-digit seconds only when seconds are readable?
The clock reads 7.50
